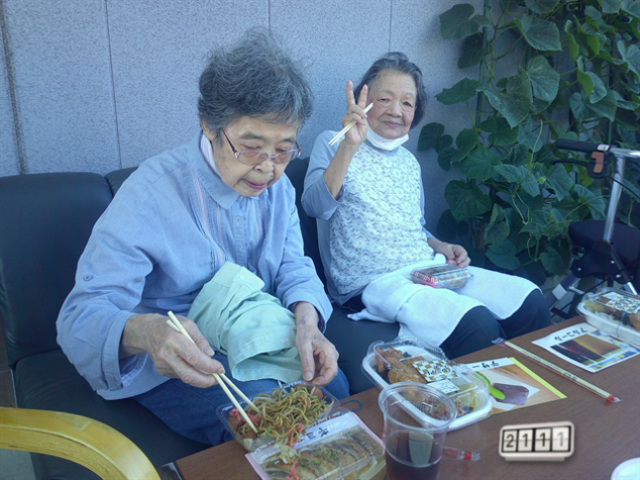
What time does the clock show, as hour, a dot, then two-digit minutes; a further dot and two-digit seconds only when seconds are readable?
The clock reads 21.11
